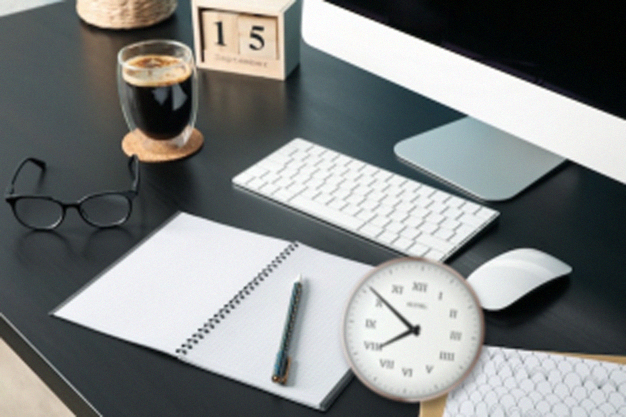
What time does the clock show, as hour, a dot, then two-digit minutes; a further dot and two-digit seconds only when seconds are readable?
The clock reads 7.51
